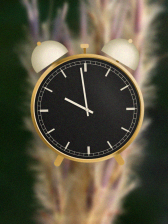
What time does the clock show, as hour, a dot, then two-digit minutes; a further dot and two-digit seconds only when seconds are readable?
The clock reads 9.59
